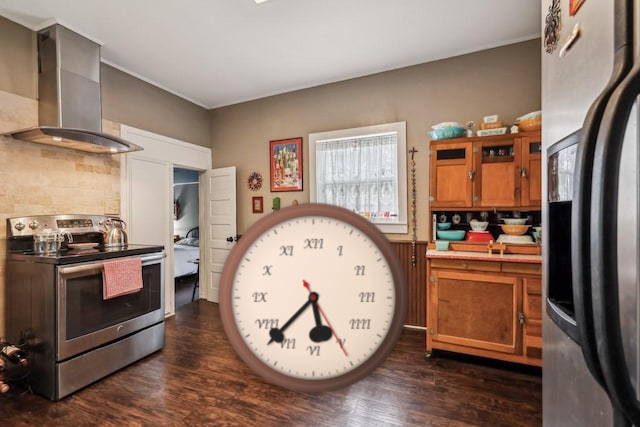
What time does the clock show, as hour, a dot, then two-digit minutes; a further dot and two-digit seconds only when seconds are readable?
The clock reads 5.37.25
